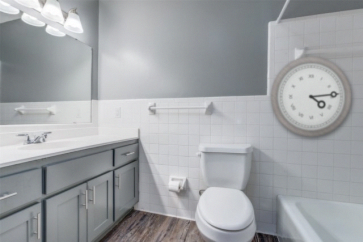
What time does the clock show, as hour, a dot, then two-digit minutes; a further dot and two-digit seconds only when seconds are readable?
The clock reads 4.14
